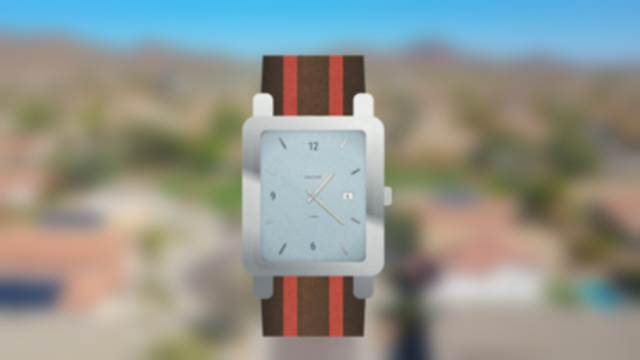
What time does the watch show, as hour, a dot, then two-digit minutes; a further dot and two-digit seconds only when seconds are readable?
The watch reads 1.22
